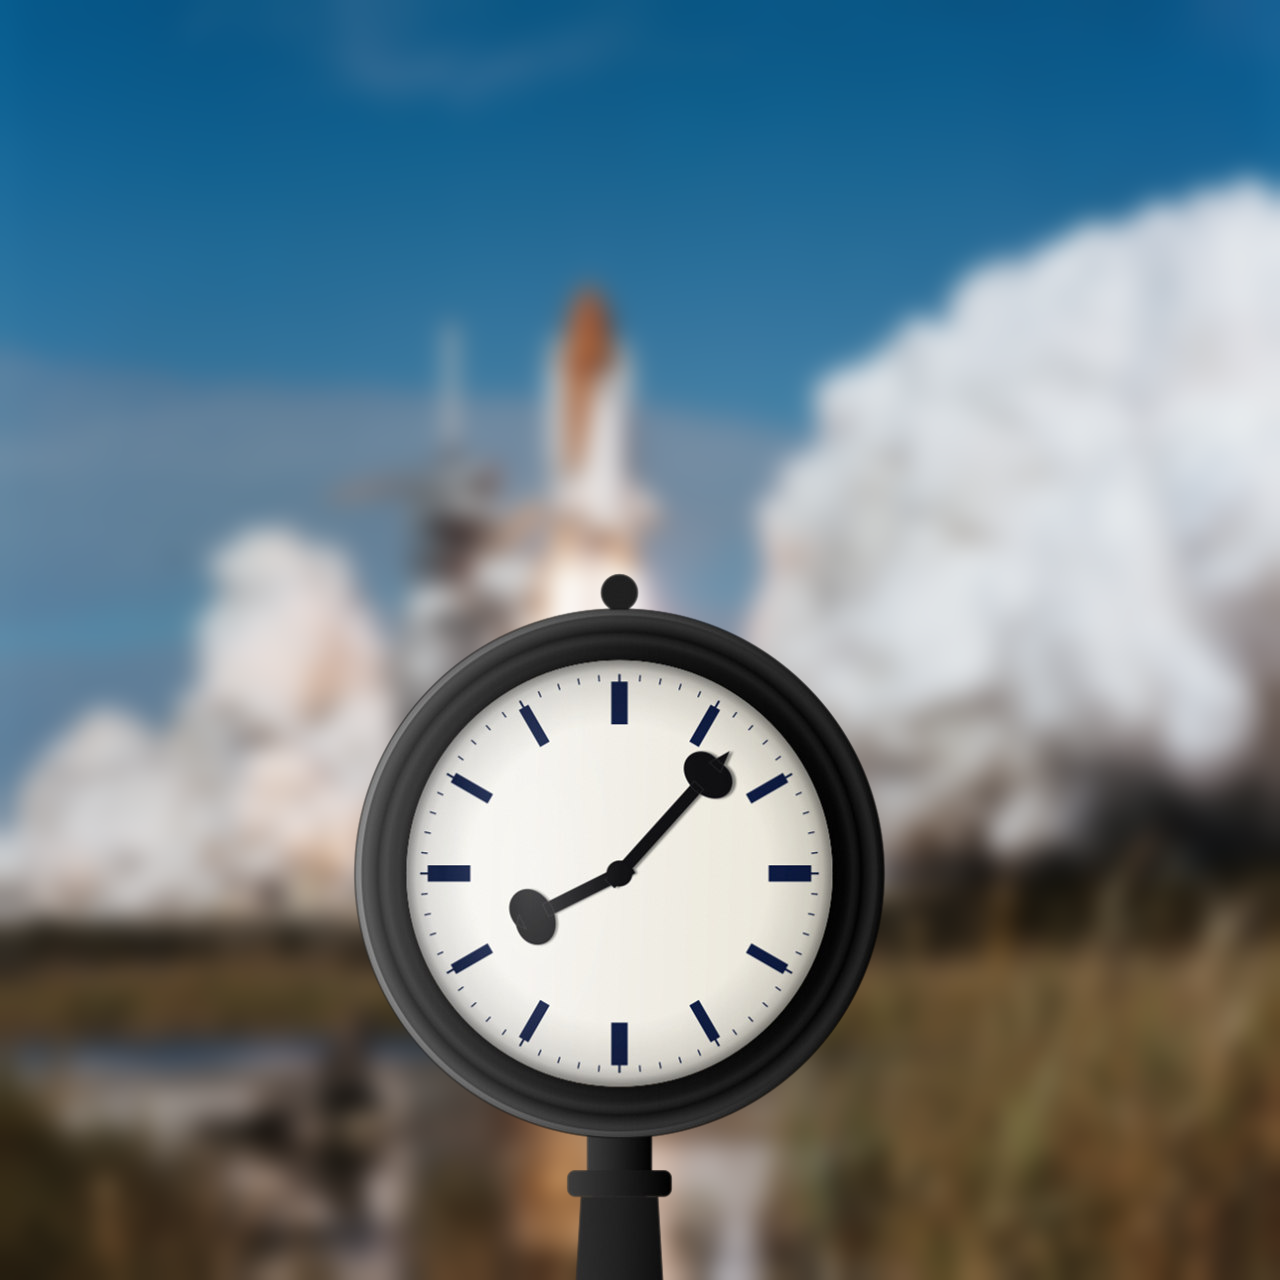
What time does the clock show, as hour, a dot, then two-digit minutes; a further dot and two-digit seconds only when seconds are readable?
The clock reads 8.07
